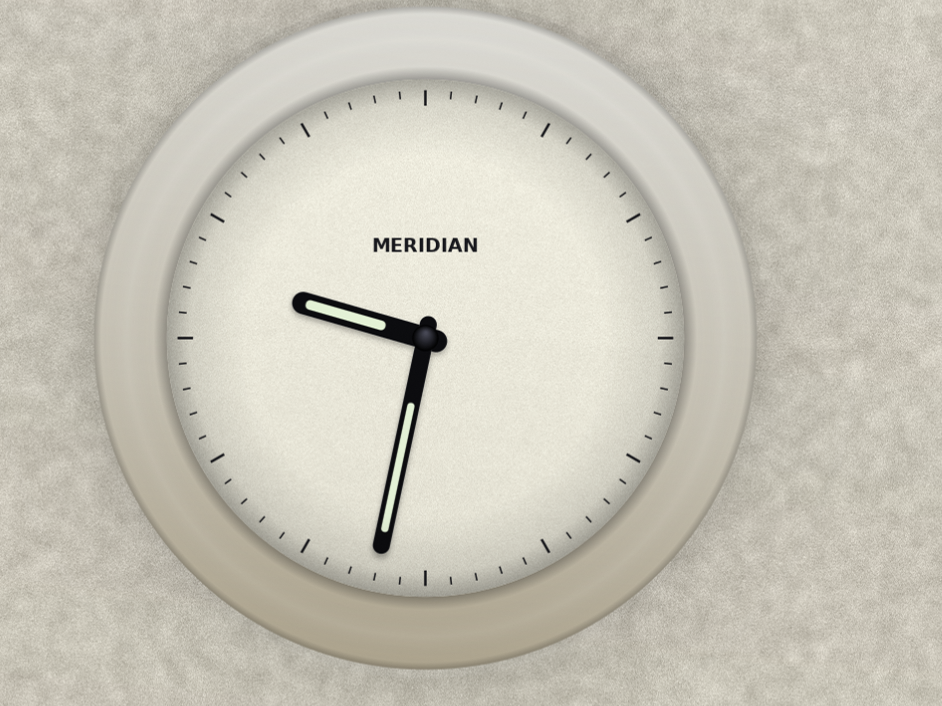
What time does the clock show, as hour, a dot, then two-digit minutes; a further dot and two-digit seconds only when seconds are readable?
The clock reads 9.32
